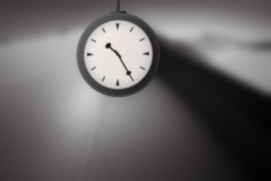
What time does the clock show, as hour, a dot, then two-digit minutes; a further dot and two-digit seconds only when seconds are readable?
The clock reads 10.25
